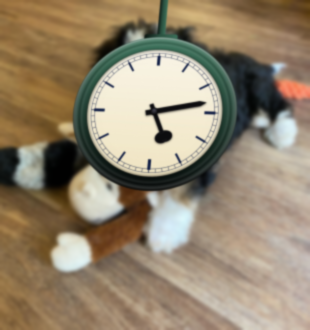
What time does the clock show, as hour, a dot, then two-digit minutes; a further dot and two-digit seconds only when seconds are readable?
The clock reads 5.13
